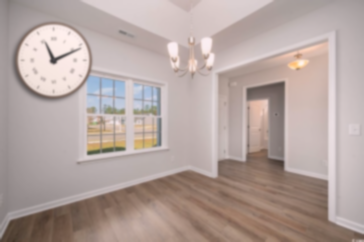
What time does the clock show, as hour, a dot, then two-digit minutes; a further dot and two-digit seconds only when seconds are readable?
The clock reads 11.11
